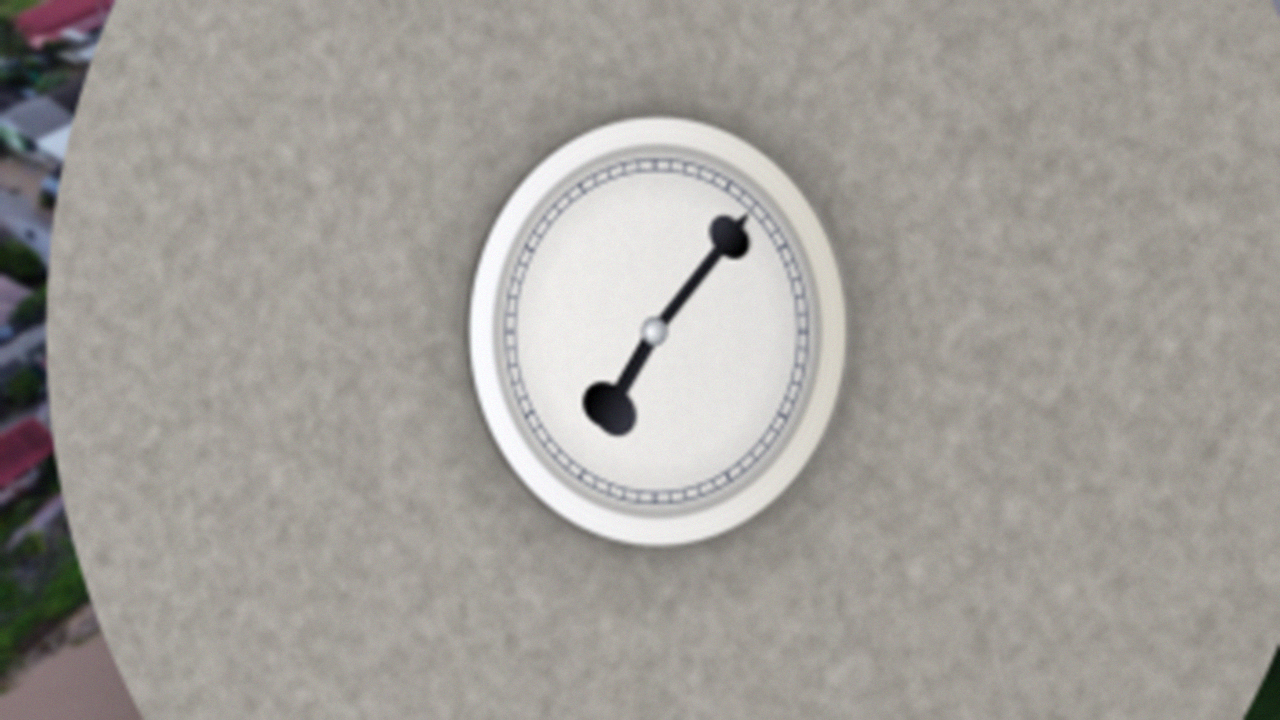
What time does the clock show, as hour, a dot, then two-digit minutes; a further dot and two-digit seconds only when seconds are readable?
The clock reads 7.07
